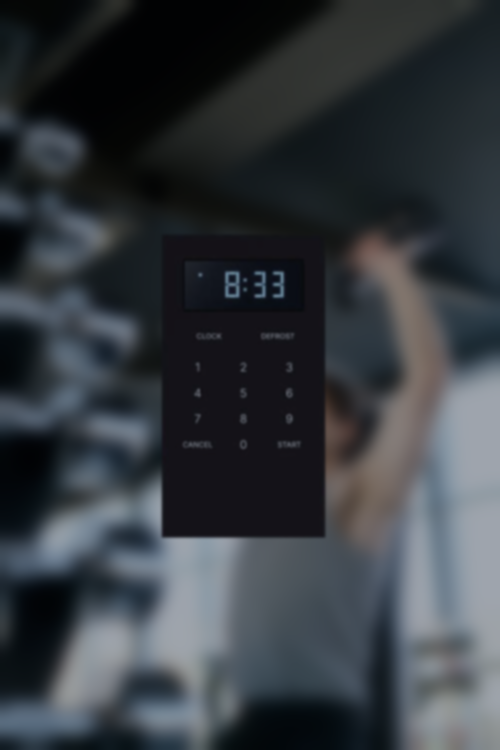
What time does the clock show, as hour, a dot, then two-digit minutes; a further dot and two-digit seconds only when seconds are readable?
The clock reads 8.33
